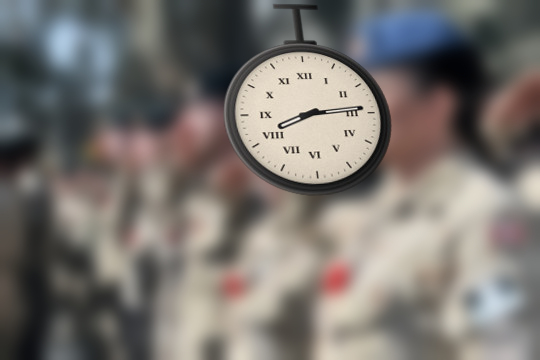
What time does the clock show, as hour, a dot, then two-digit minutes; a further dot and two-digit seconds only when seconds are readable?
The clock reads 8.14
